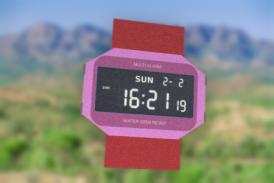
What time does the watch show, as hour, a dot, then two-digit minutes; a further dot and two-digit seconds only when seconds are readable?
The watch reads 16.21.19
